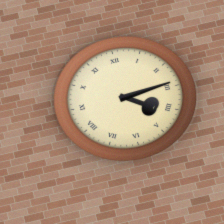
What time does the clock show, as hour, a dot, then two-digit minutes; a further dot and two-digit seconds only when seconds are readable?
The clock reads 4.14
